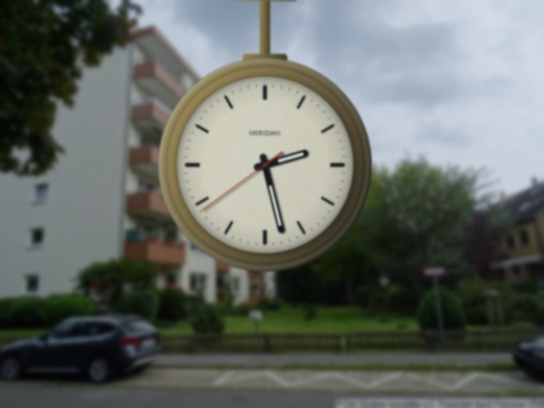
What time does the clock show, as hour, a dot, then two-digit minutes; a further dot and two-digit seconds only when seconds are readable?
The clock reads 2.27.39
